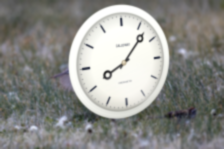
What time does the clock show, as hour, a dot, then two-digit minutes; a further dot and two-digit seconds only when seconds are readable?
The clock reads 8.07
